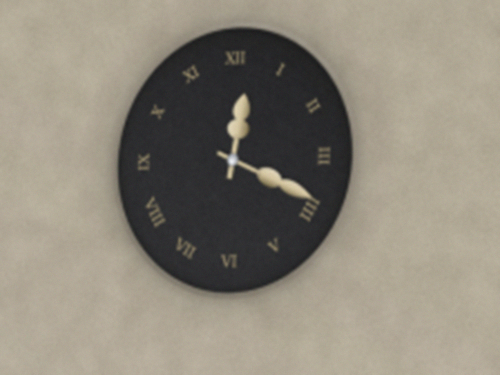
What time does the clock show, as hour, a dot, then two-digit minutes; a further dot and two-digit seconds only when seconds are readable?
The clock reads 12.19
